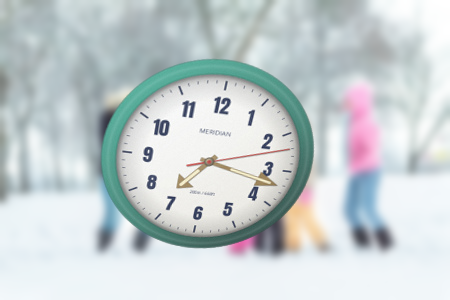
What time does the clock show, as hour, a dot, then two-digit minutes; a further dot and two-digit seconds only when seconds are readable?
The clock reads 7.17.12
